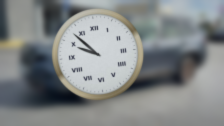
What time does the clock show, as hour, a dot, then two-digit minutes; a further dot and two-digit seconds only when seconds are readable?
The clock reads 9.53
